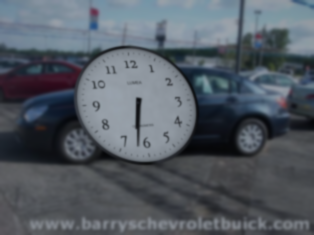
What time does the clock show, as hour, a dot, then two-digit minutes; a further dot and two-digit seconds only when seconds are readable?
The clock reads 6.32
